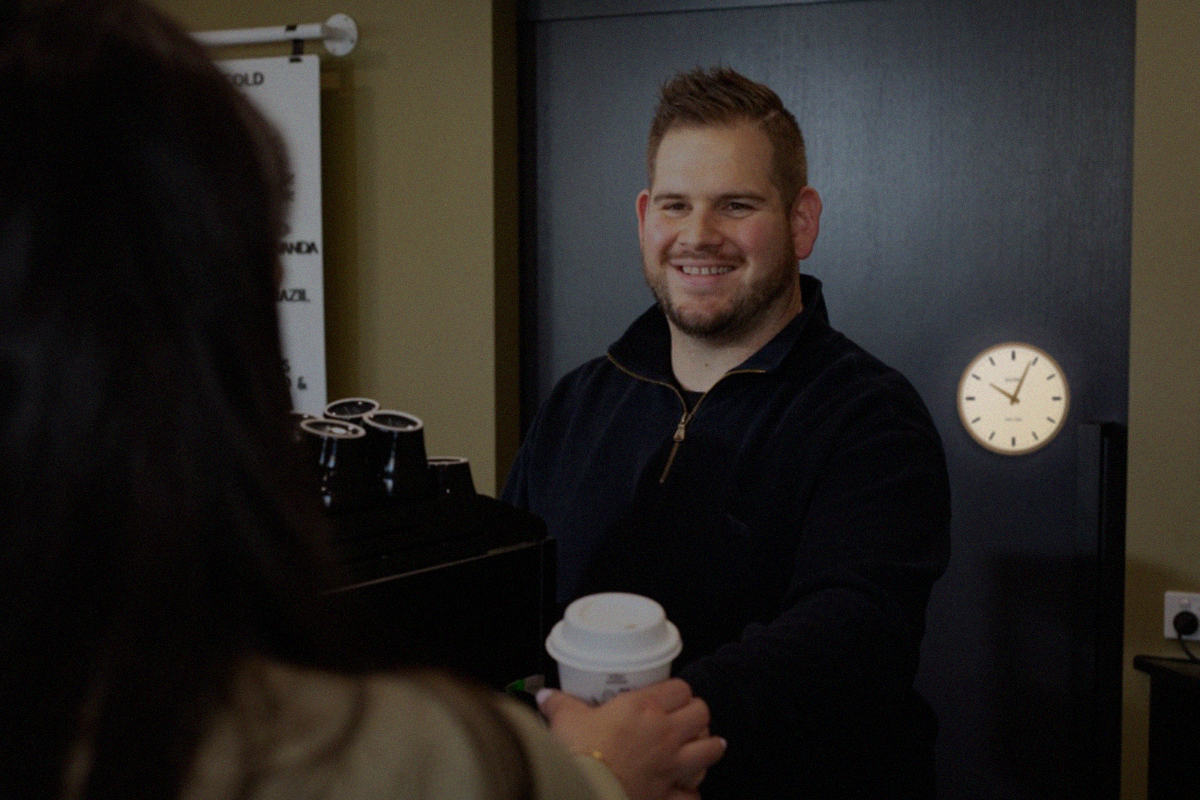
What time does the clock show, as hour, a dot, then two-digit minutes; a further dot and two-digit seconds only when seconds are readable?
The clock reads 10.04
